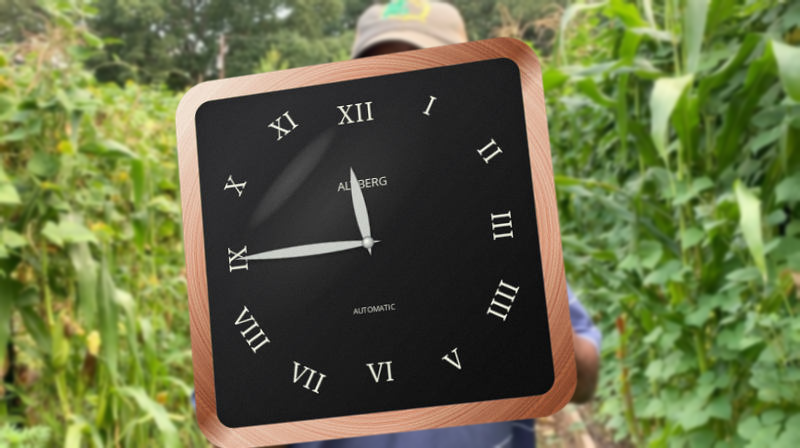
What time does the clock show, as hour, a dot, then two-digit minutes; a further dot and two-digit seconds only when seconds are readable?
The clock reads 11.45
